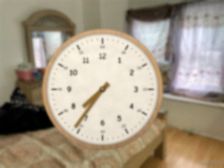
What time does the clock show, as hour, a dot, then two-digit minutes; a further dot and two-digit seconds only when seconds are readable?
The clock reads 7.36
